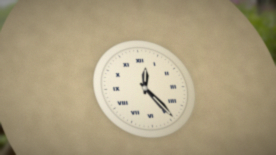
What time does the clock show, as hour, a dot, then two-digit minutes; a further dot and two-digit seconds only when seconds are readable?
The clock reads 12.24
